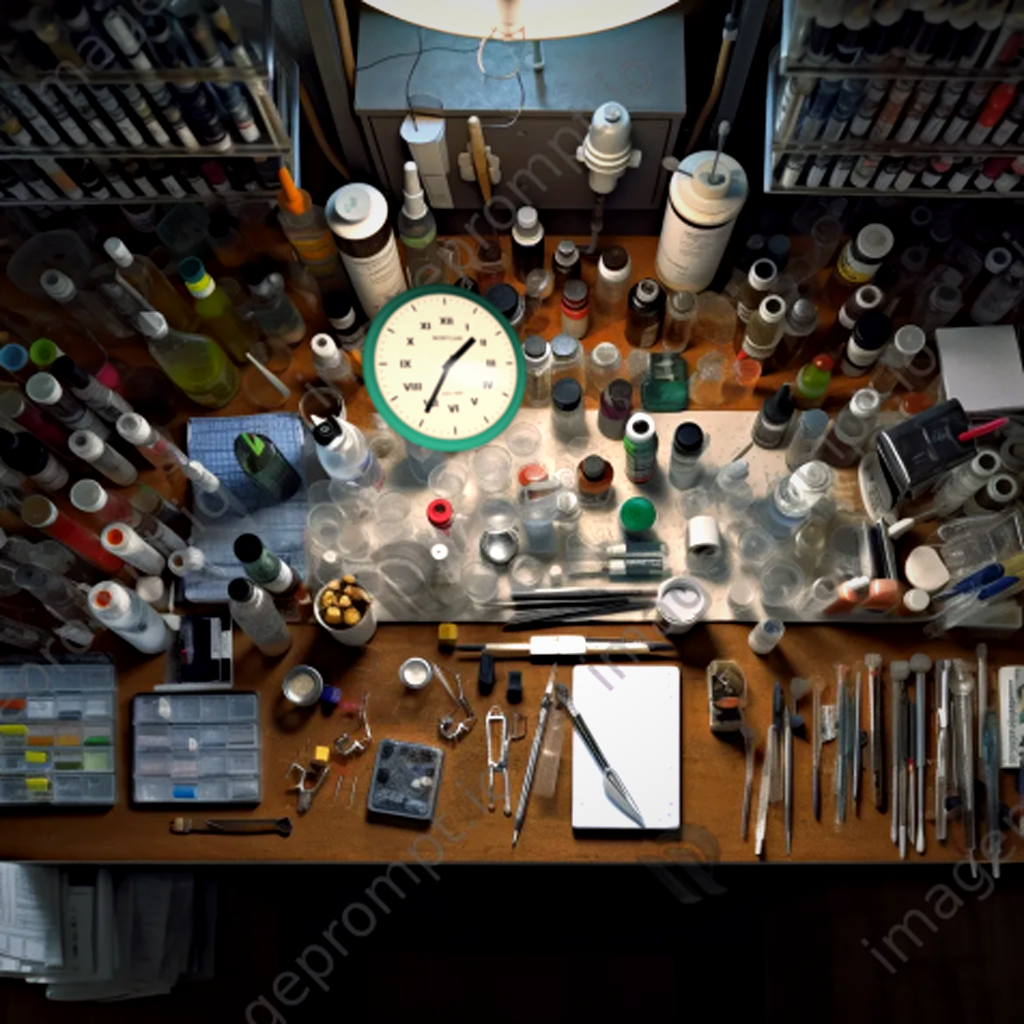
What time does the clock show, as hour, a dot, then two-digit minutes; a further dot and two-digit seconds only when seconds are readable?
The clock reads 1.35
